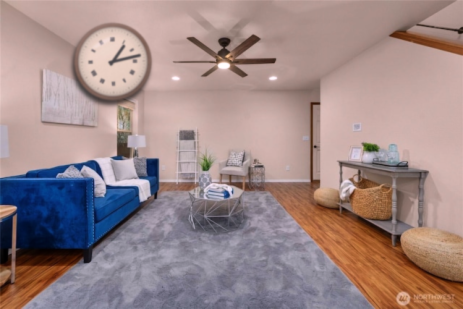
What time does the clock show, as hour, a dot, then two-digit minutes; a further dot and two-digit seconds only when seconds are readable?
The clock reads 1.13
